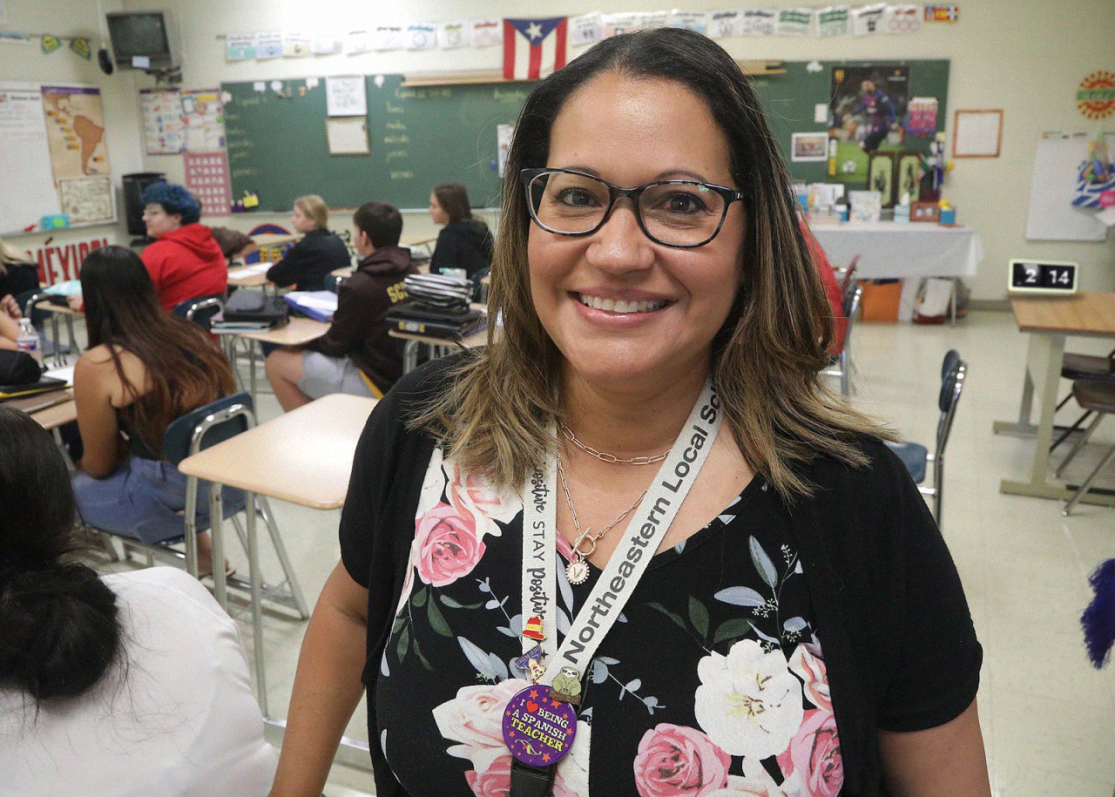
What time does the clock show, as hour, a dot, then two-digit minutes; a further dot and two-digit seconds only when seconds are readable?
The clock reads 2.14
